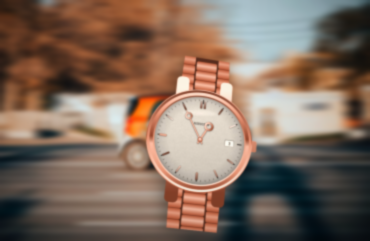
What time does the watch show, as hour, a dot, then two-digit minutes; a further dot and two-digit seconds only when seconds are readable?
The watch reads 12.55
